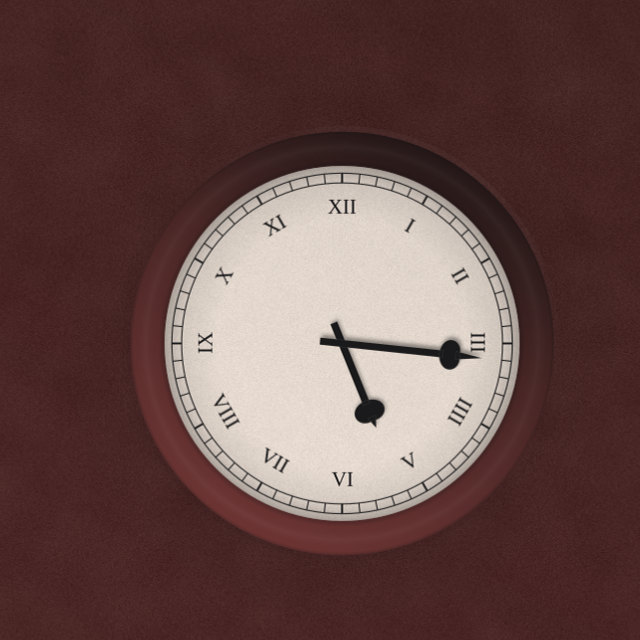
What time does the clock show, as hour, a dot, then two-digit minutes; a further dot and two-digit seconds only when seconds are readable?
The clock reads 5.16
